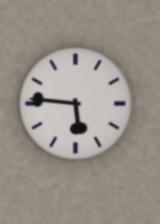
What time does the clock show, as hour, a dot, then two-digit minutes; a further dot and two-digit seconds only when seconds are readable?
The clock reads 5.46
